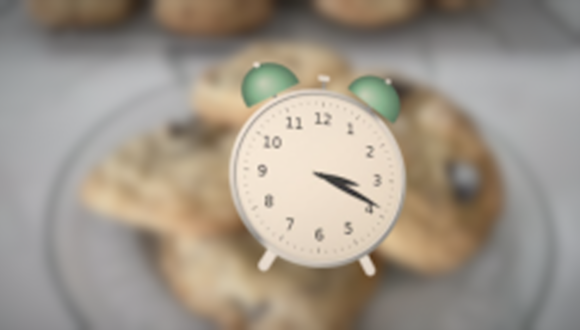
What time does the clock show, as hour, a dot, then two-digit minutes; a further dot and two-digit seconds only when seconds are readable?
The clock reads 3.19
